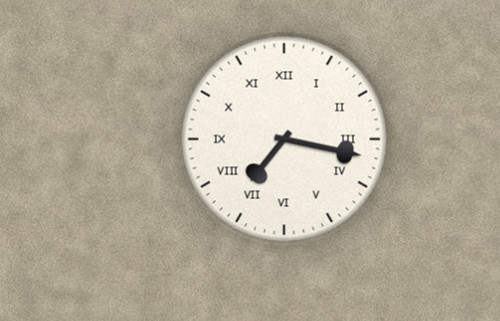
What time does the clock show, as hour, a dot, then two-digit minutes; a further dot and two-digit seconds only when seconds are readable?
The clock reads 7.17
